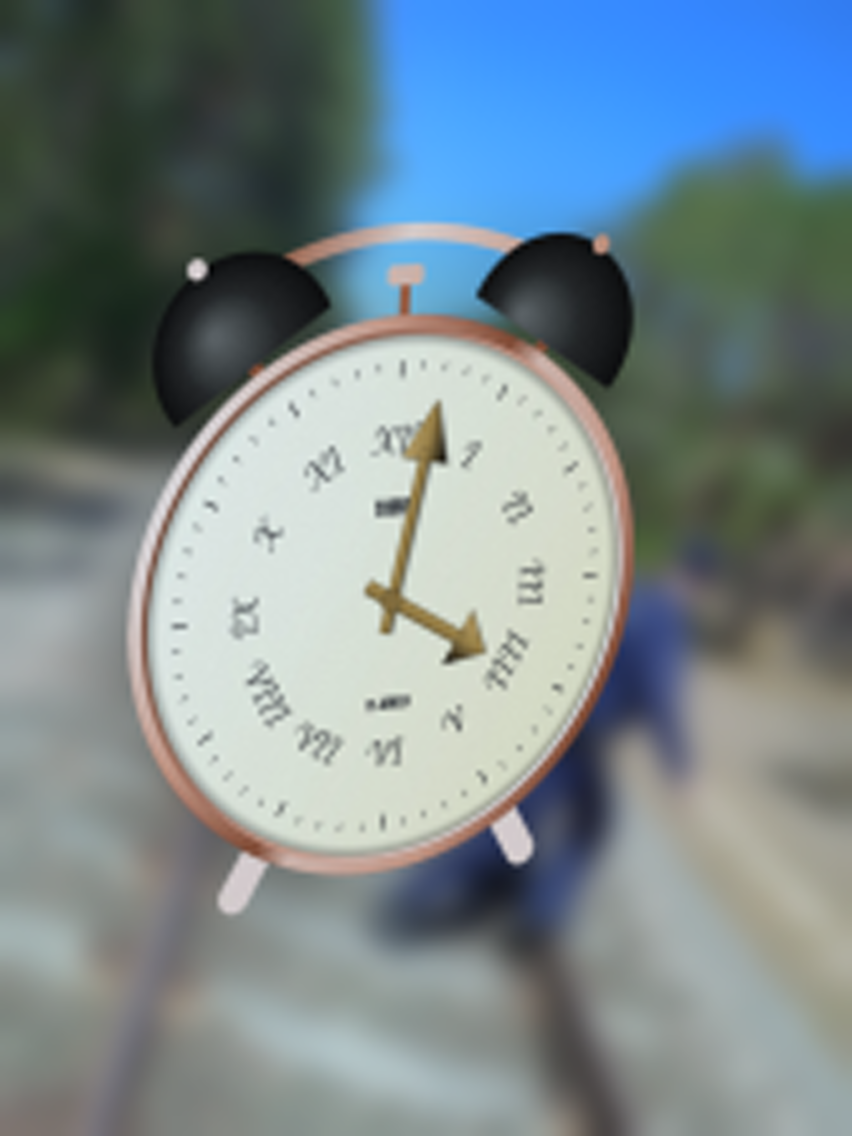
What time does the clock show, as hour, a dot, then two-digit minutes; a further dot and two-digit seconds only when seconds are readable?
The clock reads 4.02
